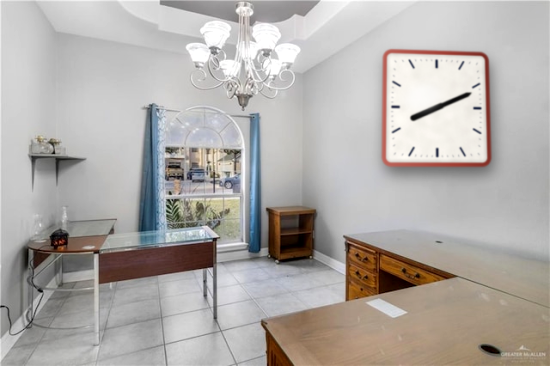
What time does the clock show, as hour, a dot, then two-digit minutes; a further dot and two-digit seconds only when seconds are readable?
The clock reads 8.11
